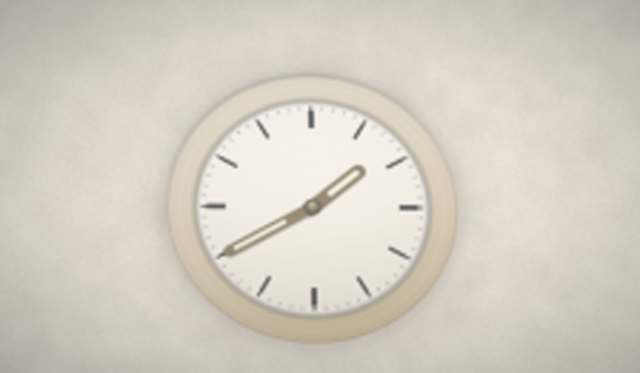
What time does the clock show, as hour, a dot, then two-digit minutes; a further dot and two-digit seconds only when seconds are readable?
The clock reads 1.40
